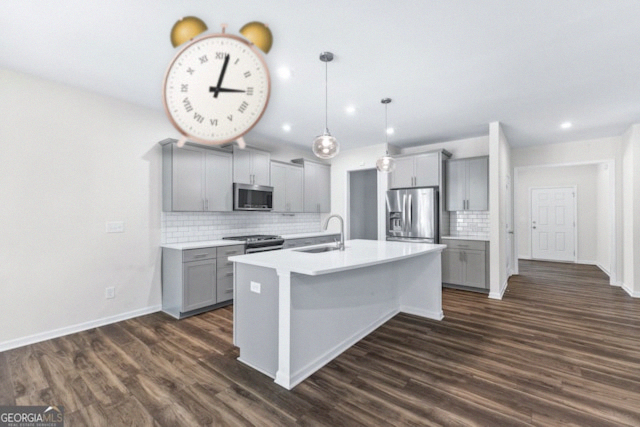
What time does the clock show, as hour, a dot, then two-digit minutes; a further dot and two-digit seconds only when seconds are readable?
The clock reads 3.02
